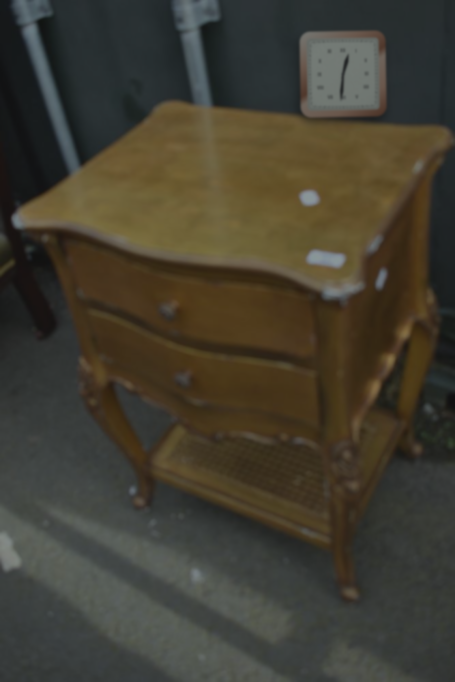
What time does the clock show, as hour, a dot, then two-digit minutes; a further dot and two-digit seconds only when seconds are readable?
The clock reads 12.31
